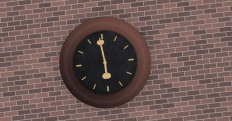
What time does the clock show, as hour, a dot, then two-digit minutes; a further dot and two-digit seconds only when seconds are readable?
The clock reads 5.59
